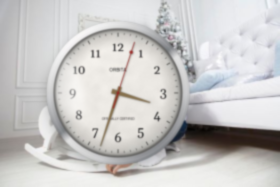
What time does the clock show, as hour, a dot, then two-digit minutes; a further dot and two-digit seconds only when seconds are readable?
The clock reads 3.33.03
